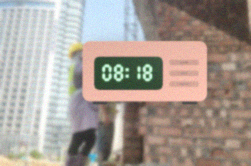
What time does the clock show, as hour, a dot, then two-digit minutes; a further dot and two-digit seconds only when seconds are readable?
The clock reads 8.18
